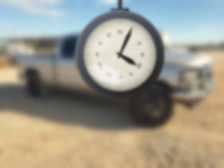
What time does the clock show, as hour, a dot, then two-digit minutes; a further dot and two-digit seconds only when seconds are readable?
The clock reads 4.04
